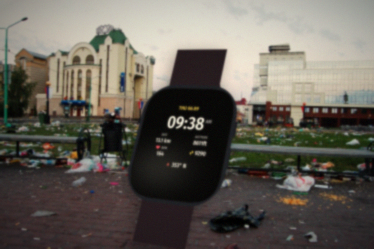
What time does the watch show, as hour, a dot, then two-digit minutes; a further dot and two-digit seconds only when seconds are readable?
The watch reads 9.38
